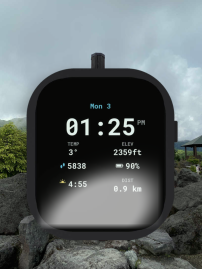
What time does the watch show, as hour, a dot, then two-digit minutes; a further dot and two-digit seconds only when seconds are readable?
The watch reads 1.25
